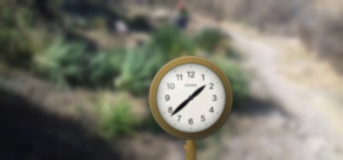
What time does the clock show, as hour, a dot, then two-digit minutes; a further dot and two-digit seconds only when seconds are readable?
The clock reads 1.38
